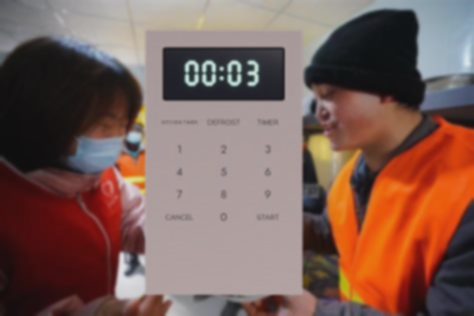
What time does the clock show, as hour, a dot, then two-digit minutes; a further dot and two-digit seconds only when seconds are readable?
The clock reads 0.03
